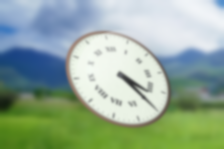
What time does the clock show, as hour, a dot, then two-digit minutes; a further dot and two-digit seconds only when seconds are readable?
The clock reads 4.25
